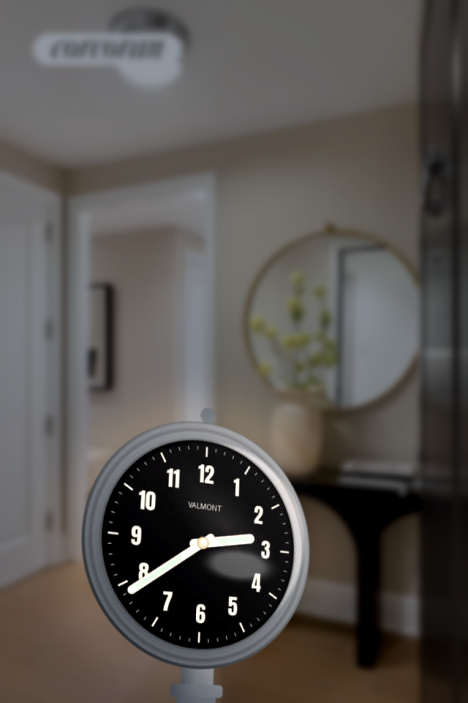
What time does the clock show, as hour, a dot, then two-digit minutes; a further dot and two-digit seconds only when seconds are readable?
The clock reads 2.39
